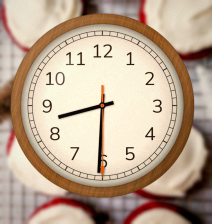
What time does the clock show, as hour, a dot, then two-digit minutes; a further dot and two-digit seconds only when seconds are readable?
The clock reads 8.30.30
